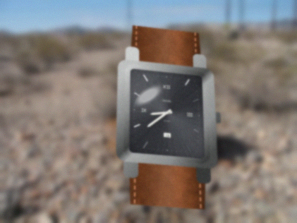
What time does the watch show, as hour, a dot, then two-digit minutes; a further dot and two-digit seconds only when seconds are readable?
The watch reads 8.38
